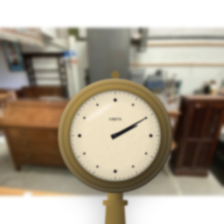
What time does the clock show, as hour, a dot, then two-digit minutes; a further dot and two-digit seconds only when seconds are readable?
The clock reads 2.10
